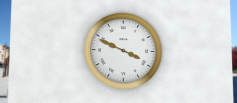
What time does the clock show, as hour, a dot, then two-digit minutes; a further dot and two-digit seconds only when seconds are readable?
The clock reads 3.49
